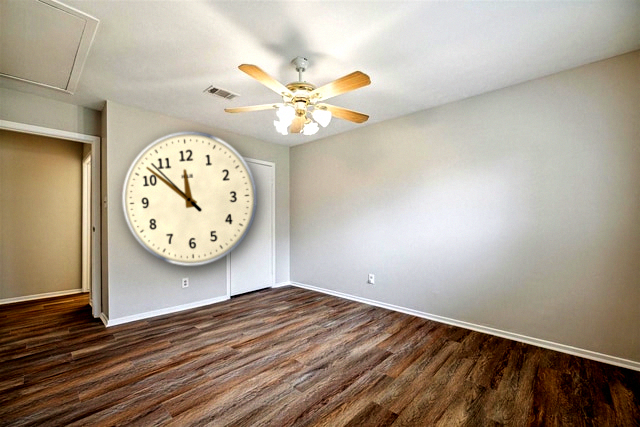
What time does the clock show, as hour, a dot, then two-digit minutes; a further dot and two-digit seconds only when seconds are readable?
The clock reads 11.51.53
